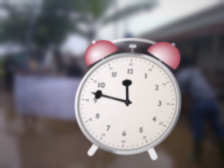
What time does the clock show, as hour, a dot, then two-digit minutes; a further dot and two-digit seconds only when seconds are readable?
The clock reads 11.47
